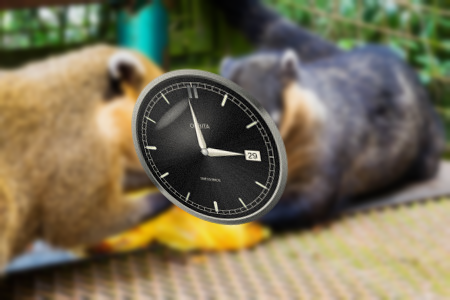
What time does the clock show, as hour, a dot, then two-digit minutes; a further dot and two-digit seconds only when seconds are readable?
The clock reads 2.59
